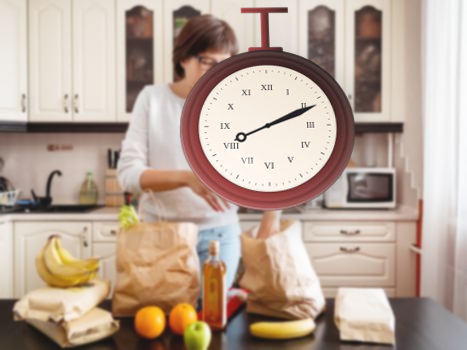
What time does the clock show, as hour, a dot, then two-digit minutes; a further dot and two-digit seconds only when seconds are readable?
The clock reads 8.11
